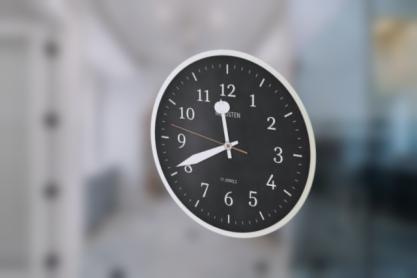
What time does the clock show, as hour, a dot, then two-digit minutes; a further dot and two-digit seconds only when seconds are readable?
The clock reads 11.40.47
